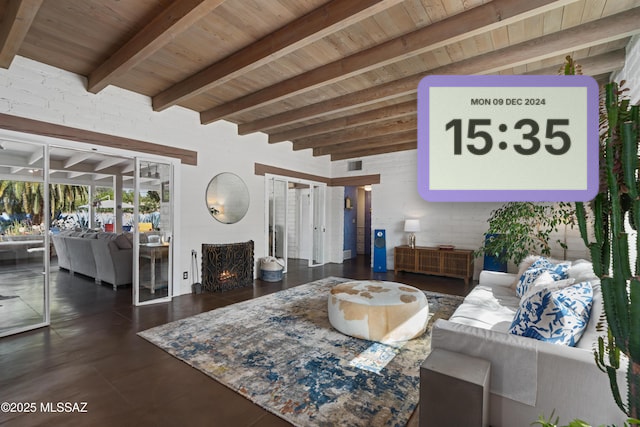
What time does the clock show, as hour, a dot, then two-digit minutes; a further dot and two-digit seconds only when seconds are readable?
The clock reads 15.35
